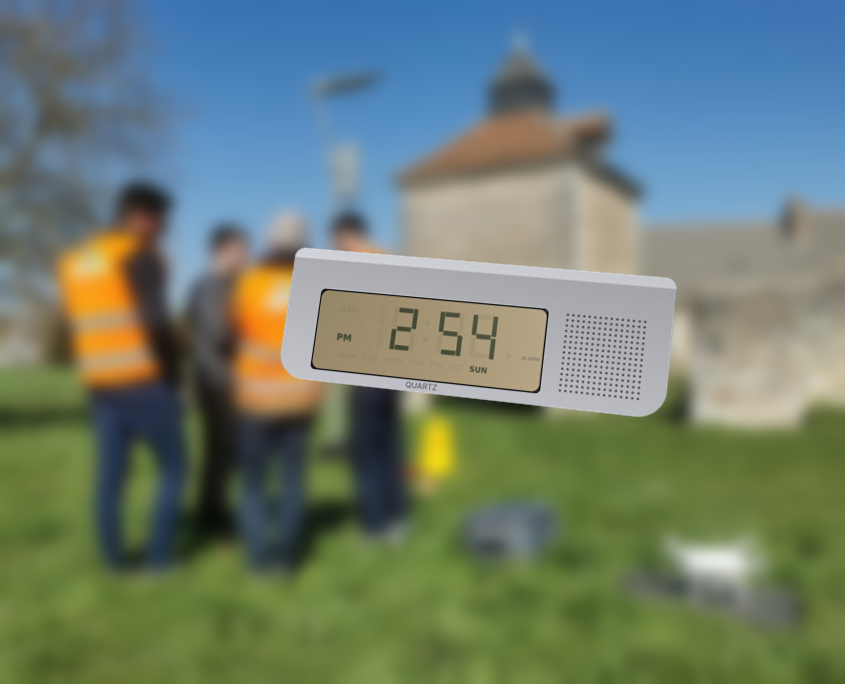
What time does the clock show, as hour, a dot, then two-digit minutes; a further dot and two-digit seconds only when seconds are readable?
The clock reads 2.54
